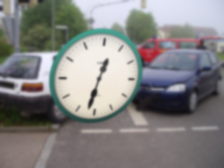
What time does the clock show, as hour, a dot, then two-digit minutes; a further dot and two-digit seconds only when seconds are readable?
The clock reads 12.32
